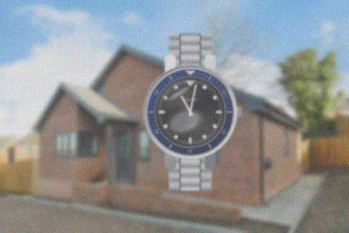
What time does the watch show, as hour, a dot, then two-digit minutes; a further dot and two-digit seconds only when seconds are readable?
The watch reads 11.02
